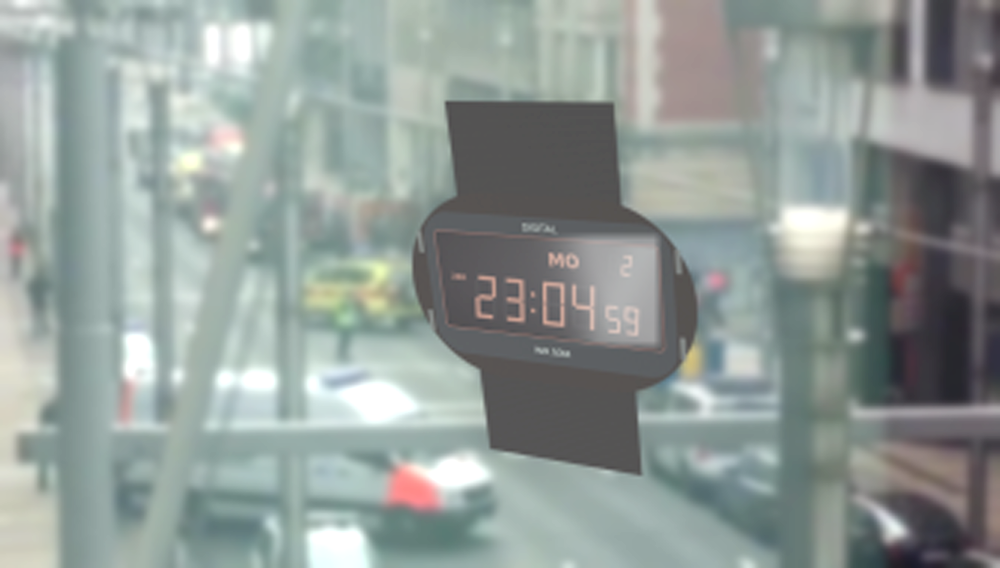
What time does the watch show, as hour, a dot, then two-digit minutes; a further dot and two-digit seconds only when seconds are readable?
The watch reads 23.04.59
